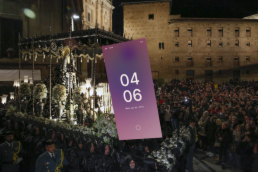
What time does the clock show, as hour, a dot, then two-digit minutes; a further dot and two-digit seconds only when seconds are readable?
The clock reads 4.06
